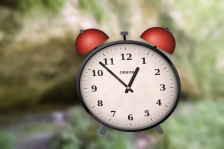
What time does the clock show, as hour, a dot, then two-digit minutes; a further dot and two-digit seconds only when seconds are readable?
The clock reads 12.53
